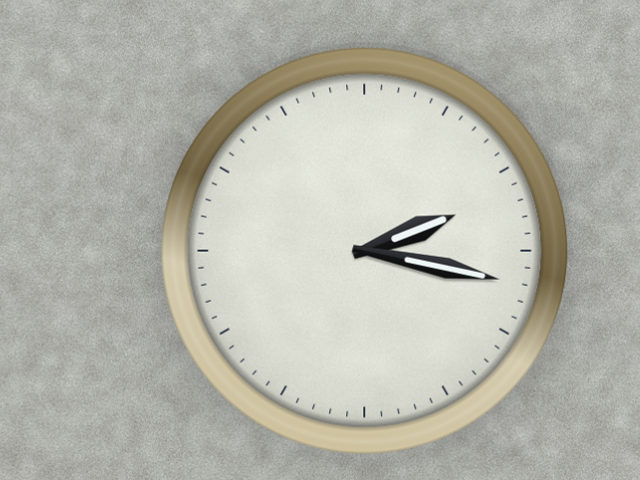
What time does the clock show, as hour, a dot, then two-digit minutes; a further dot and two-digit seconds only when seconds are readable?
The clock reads 2.17
